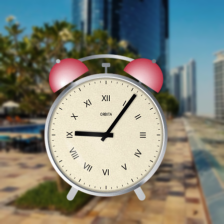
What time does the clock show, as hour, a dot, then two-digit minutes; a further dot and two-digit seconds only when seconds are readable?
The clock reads 9.06
